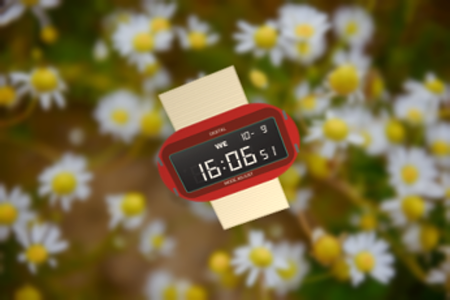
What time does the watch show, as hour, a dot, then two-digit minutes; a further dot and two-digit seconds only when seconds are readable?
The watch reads 16.06.51
